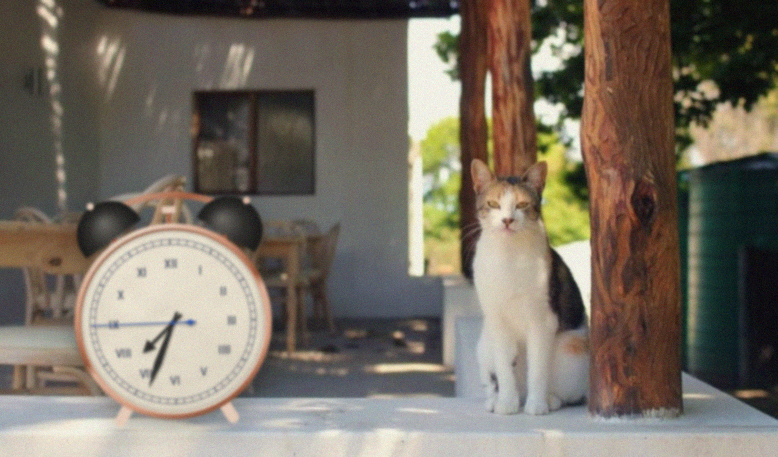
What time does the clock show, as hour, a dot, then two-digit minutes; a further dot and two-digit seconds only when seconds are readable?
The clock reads 7.33.45
